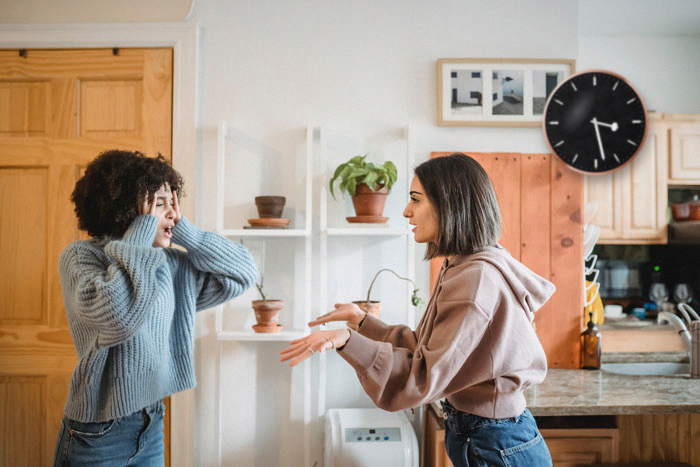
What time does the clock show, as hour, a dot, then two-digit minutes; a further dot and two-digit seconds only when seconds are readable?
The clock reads 3.28
